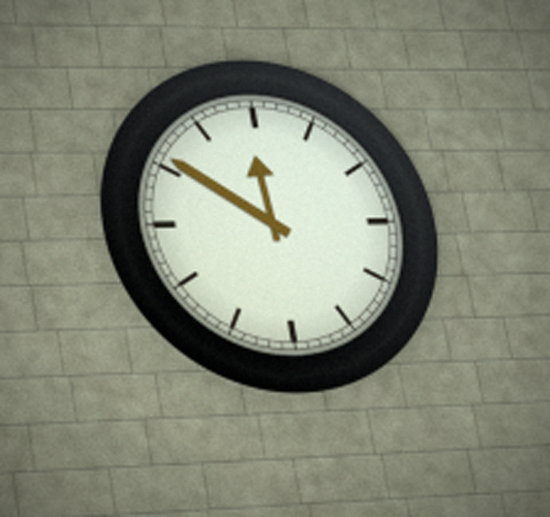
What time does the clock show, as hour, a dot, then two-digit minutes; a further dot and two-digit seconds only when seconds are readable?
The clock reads 11.51
